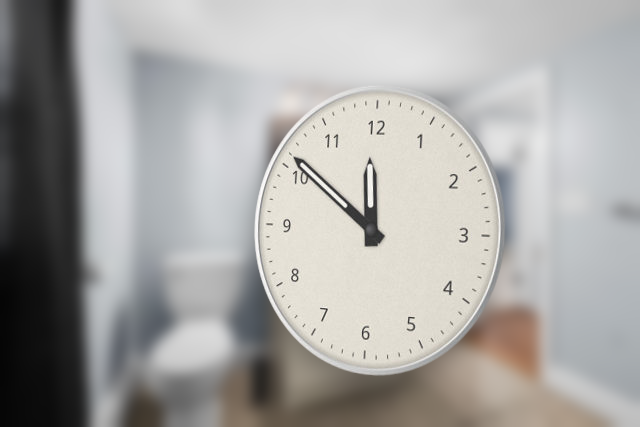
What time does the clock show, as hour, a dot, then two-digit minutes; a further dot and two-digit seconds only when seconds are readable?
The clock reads 11.51
